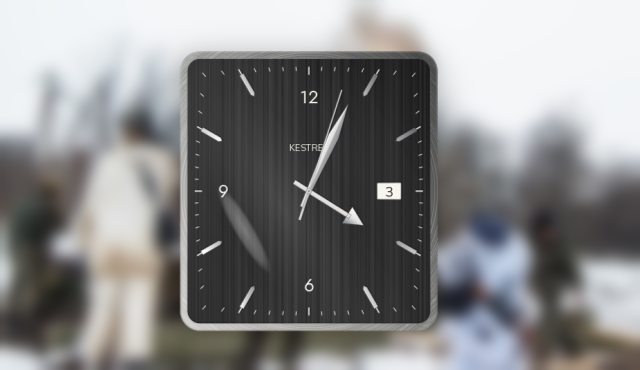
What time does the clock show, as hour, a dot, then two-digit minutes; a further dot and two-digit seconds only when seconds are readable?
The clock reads 4.04.03
